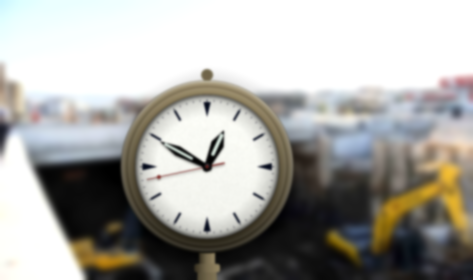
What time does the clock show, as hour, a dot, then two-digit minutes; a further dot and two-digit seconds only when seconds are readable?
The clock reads 12.49.43
